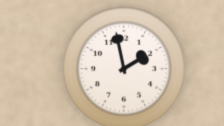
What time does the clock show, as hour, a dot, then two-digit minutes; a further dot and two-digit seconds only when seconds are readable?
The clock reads 1.58
